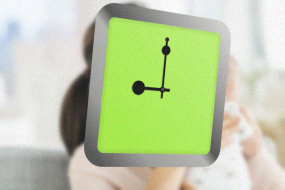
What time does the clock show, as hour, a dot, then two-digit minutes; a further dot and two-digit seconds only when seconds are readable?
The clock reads 9.00
